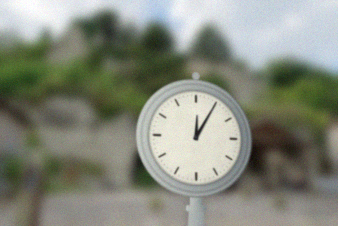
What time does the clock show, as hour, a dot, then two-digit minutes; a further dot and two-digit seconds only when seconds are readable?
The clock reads 12.05
